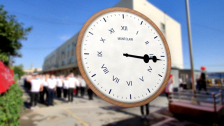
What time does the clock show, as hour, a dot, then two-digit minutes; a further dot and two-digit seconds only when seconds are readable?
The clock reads 3.16
